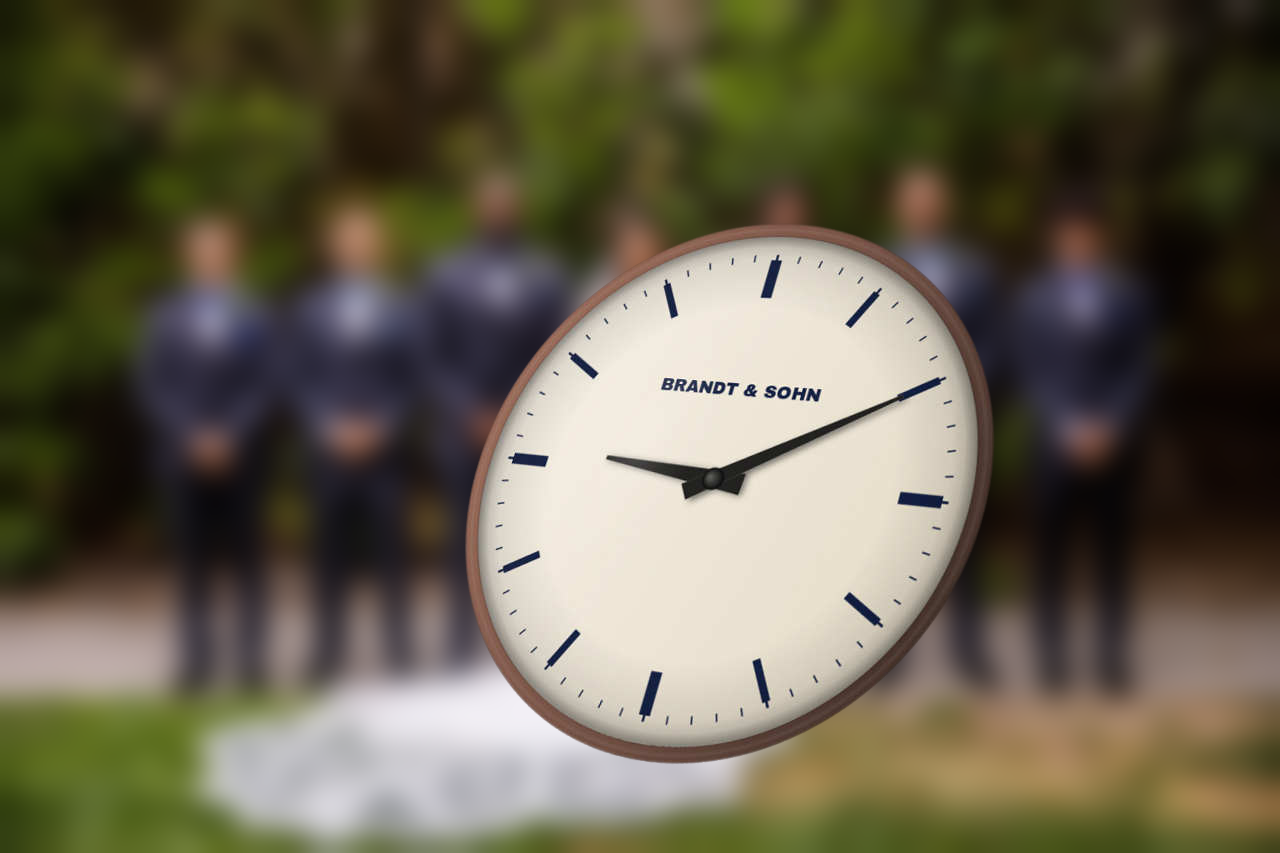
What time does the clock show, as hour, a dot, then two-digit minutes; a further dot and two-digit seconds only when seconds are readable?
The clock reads 9.10
